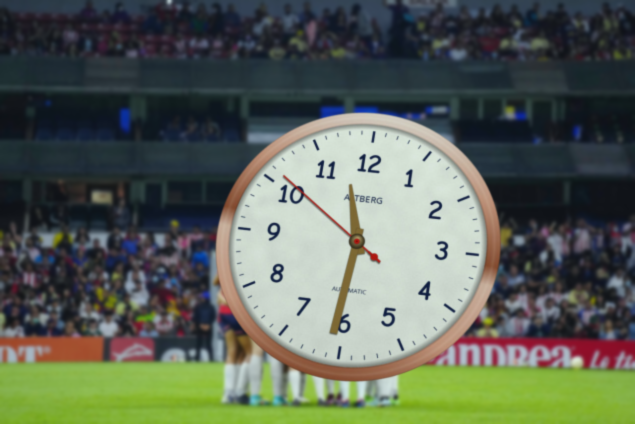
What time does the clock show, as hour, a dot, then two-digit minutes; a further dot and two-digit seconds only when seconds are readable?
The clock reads 11.30.51
